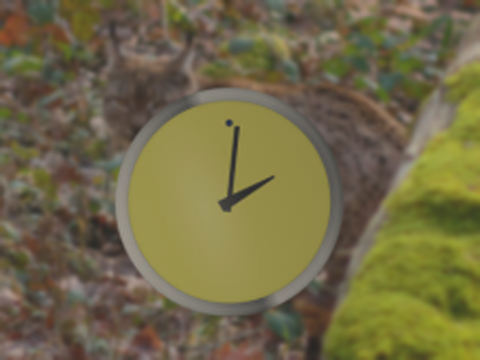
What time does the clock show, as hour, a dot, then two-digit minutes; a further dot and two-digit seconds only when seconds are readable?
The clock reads 2.01
